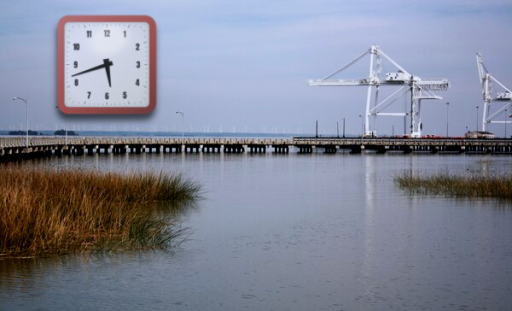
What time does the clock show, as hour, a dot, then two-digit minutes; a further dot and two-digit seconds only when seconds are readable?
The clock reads 5.42
